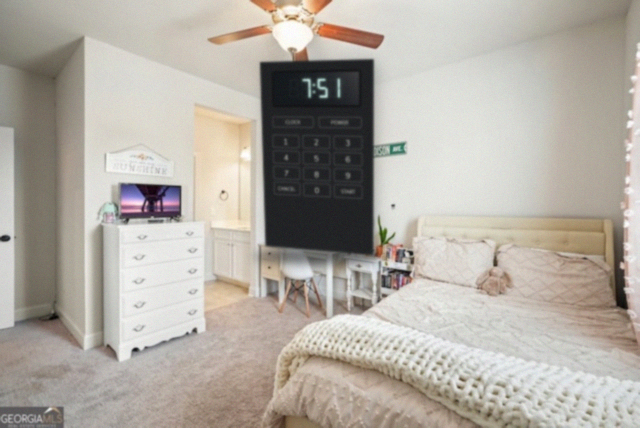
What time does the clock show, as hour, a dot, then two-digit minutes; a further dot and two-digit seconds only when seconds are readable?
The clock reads 7.51
